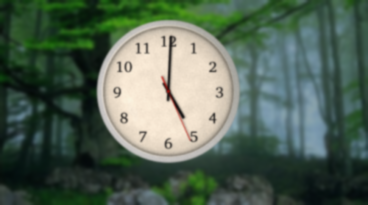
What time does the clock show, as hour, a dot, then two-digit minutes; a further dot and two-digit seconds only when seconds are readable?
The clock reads 5.00.26
